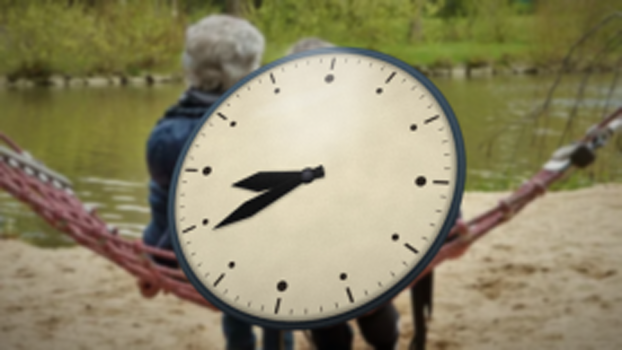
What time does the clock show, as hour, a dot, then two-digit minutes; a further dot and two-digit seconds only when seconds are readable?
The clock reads 8.39
